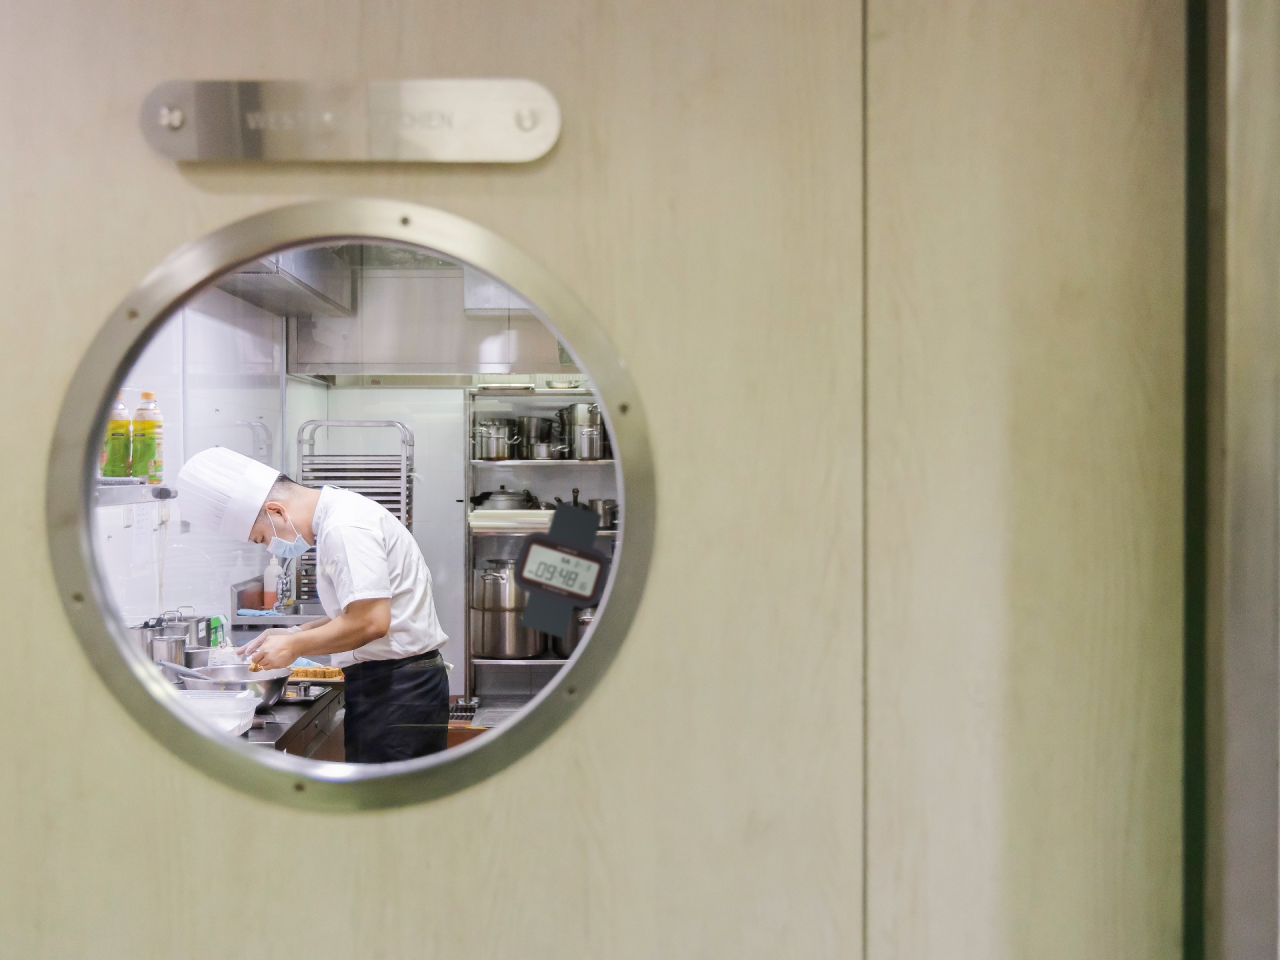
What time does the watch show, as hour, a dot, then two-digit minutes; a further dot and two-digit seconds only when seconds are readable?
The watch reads 9.48
